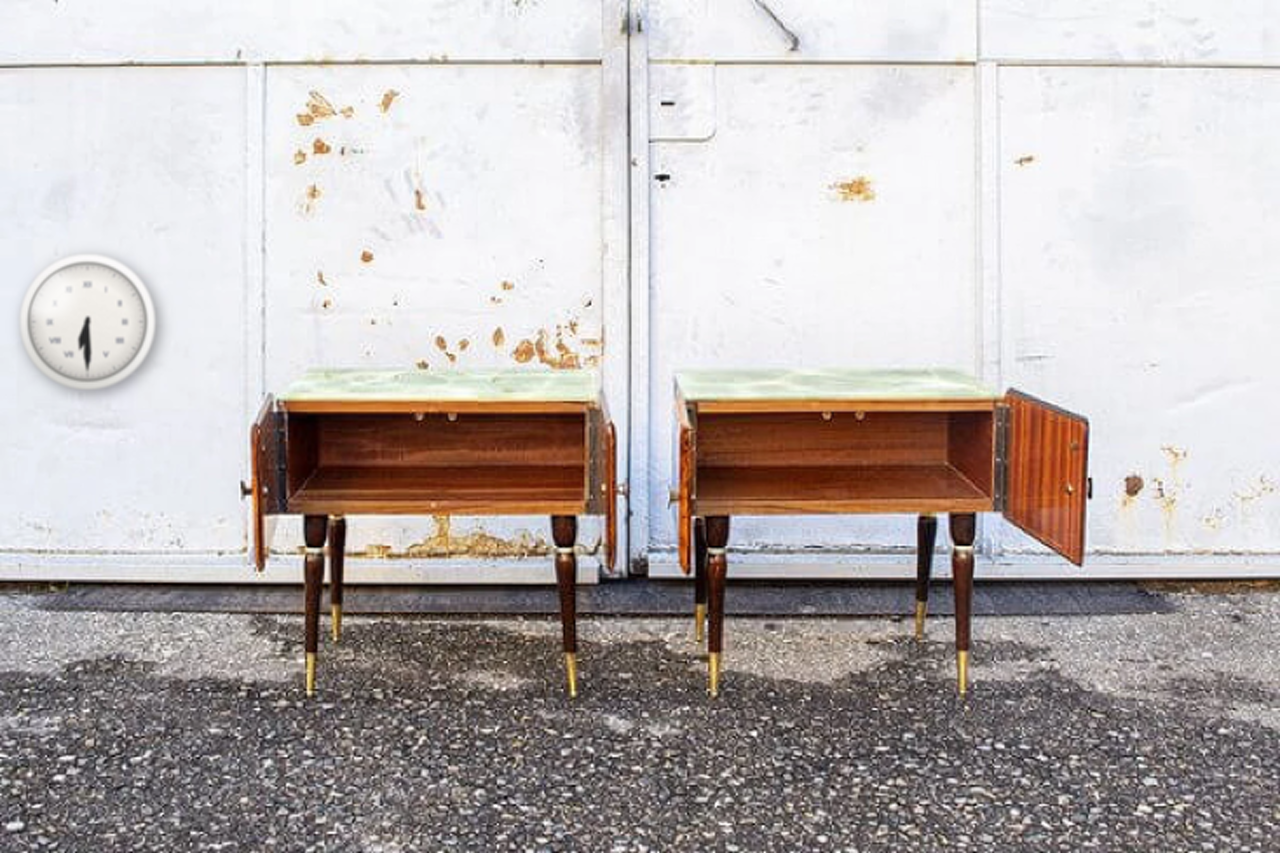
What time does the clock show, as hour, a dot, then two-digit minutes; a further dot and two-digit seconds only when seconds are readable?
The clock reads 6.30
